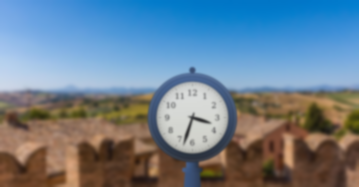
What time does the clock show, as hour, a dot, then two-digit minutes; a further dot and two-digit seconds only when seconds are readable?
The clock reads 3.33
